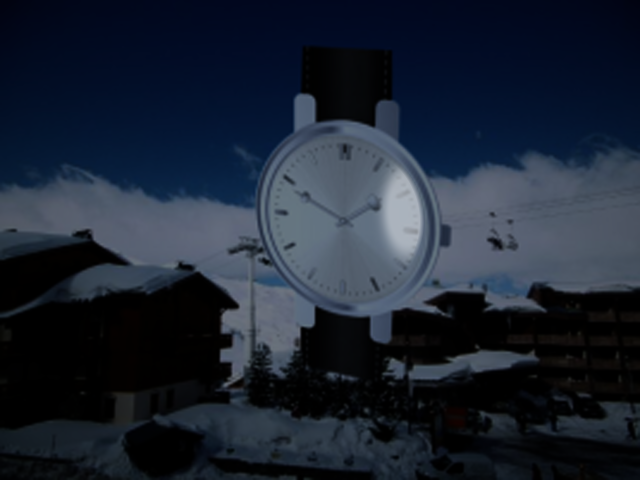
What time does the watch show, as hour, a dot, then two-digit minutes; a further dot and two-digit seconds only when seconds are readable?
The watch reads 1.49
